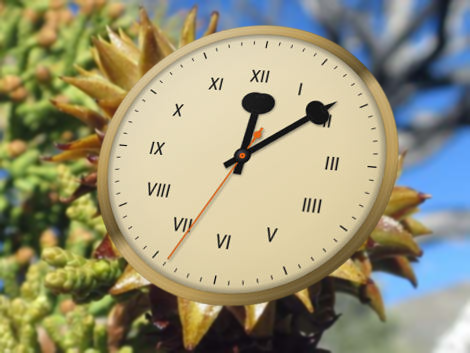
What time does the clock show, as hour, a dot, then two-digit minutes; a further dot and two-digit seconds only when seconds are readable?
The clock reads 12.08.34
